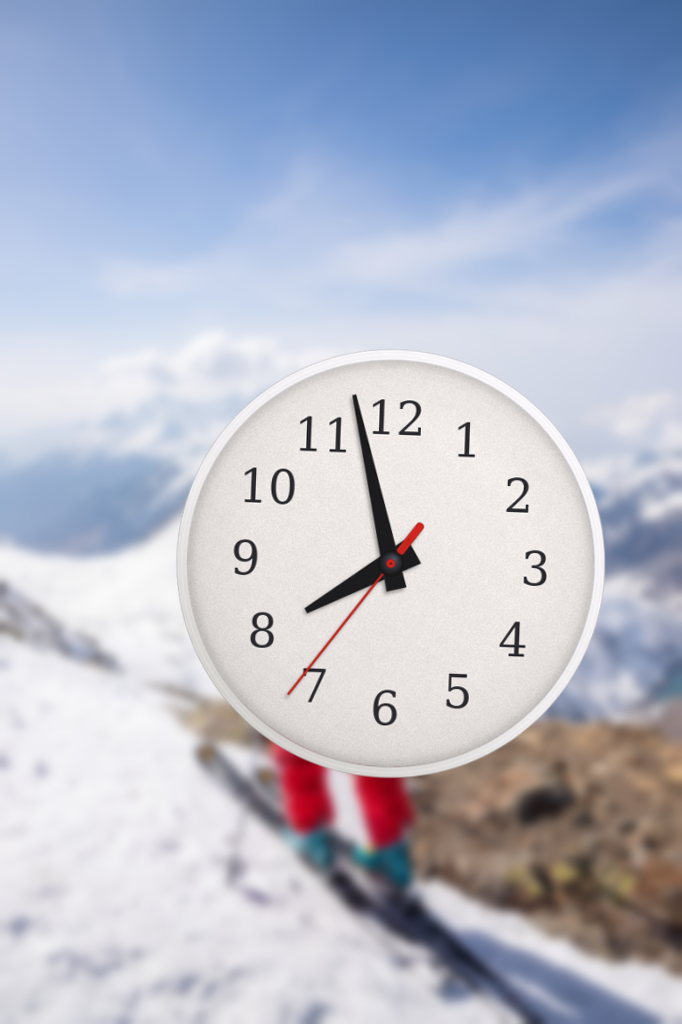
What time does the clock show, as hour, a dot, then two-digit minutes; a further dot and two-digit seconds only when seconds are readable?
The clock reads 7.57.36
